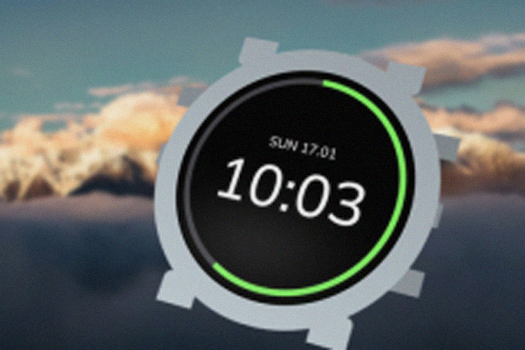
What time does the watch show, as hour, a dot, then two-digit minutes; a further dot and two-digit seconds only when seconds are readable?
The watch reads 10.03
